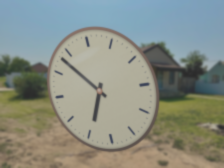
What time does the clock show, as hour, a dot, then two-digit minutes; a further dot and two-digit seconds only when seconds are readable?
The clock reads 6.53
